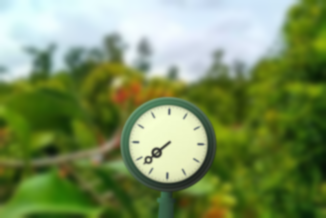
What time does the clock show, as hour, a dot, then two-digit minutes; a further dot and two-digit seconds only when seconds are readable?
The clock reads 7.38
